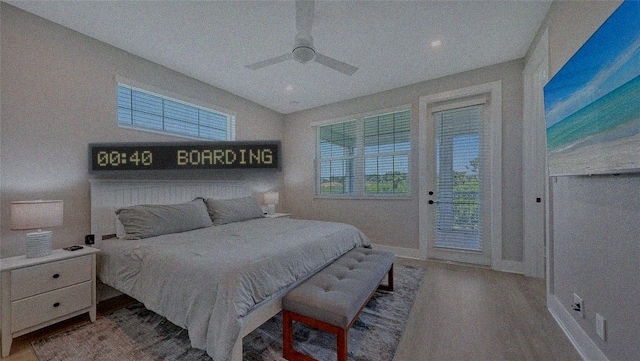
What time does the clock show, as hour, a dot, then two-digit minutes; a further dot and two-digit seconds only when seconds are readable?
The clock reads 0.40
